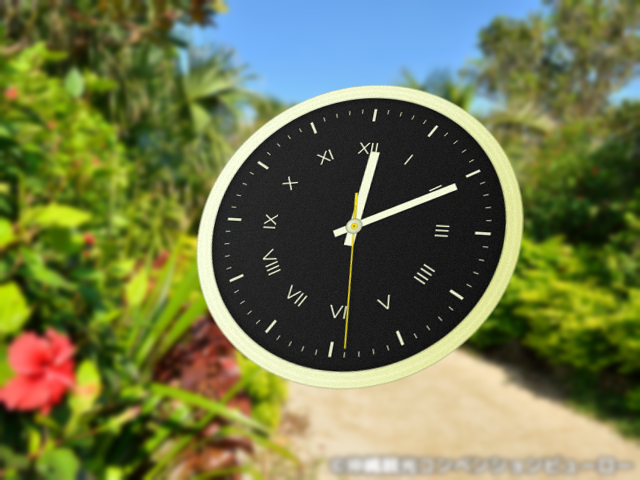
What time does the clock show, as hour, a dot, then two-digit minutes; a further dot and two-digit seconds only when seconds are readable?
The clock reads 12.10.29
